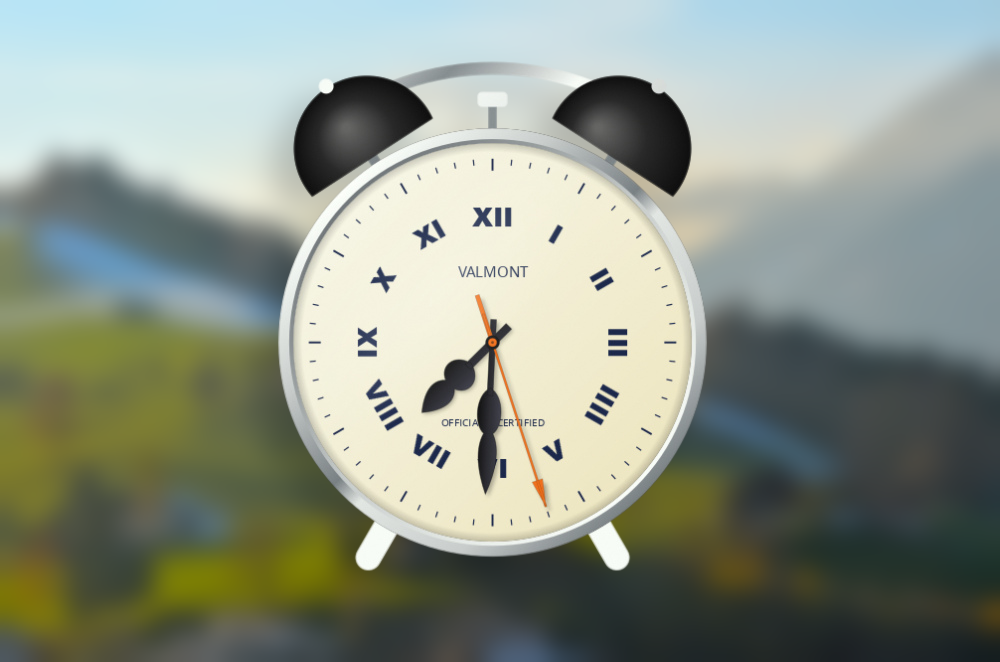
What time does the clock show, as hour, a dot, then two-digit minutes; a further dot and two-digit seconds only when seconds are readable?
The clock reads 7.30.27
